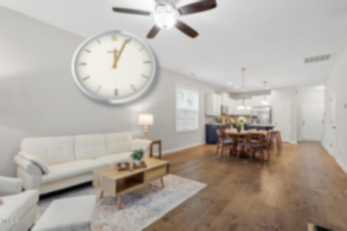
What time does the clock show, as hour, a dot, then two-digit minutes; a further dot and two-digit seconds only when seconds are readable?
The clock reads 12.04
